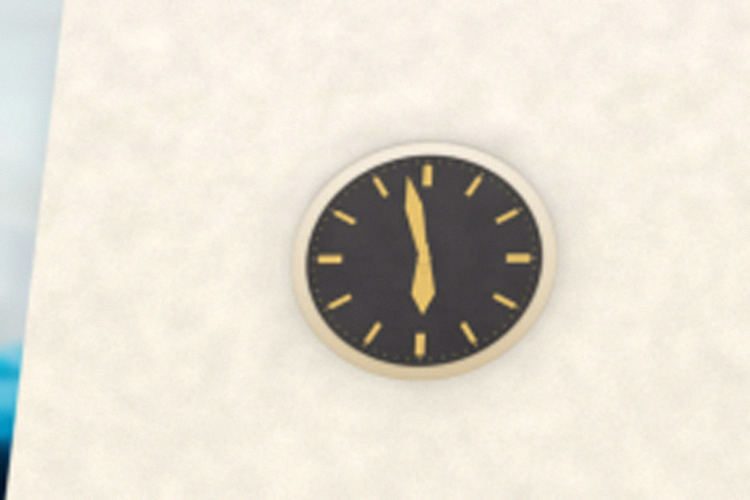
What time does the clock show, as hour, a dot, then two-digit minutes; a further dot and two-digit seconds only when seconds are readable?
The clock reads 5.58
